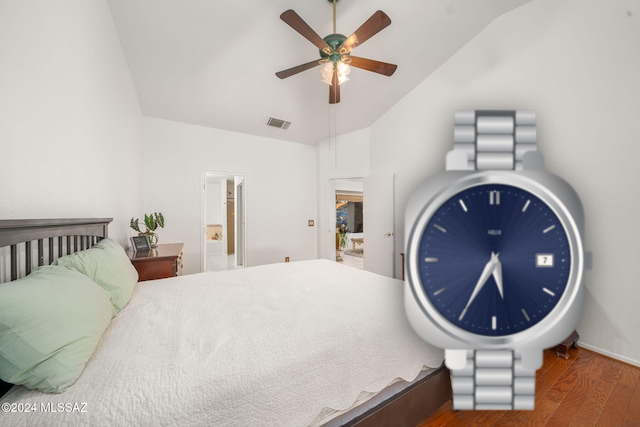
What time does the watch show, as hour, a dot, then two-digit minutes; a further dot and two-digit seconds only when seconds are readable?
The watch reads 5.35
